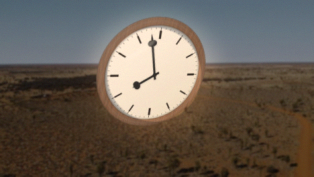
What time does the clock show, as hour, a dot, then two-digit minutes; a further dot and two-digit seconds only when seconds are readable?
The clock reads 7.58
